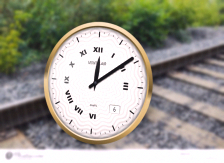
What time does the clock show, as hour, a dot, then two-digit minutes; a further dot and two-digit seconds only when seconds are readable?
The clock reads 12.09
